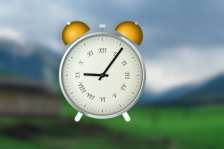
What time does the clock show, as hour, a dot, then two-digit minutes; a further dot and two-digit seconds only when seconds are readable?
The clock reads 9.06
